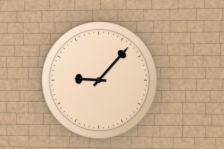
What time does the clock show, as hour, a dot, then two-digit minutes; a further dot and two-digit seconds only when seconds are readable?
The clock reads 9.07
